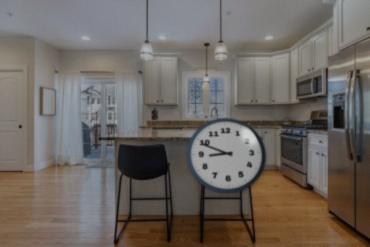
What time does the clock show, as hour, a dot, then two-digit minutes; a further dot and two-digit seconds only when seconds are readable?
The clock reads 8.49
